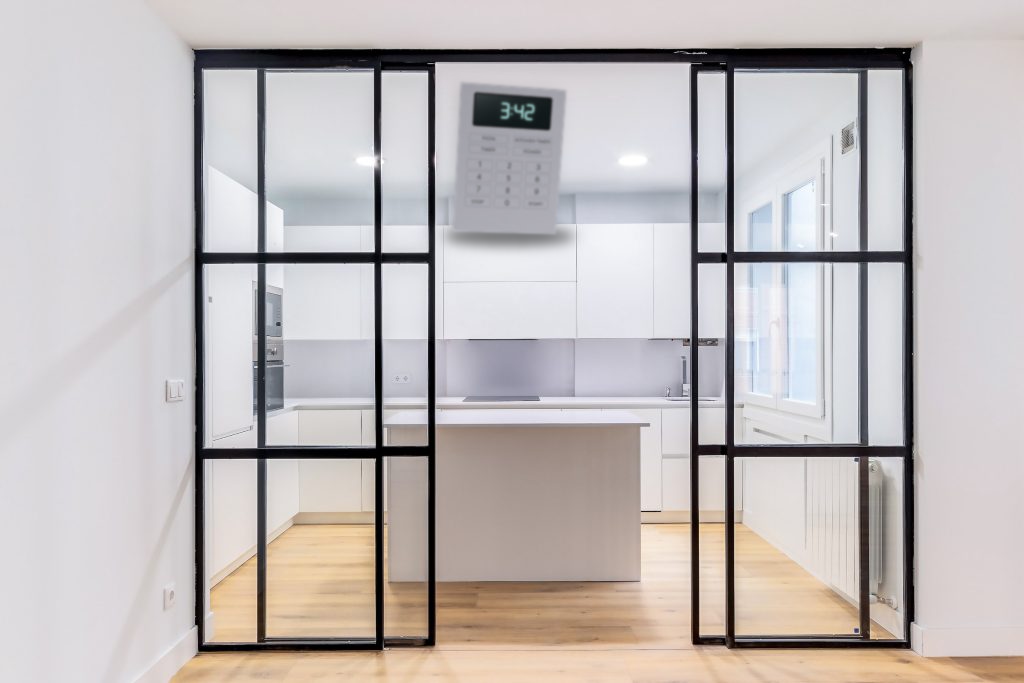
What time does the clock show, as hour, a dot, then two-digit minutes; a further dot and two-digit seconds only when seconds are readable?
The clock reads 3.42
